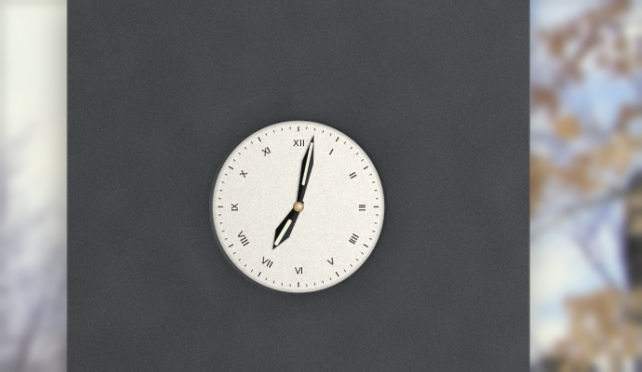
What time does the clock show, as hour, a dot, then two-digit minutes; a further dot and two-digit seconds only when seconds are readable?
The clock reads 7.02
